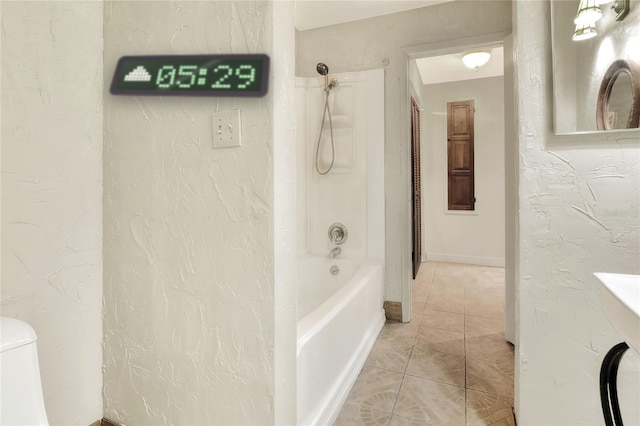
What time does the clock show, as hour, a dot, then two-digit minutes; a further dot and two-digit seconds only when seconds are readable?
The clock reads 5.29
